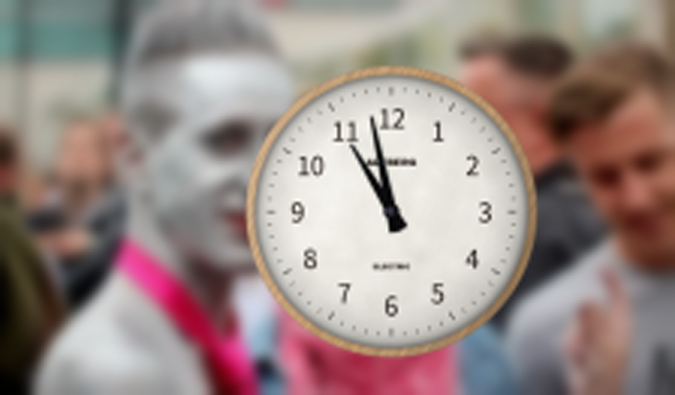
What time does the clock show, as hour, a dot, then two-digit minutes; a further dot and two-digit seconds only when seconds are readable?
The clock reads 10.58
